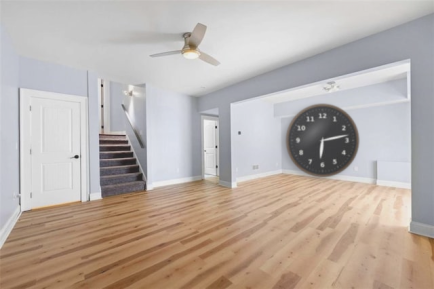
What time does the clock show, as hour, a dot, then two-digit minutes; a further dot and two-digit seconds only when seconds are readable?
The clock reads 6.13
